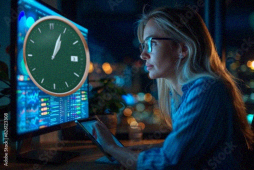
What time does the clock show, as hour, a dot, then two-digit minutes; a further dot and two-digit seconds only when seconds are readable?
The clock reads 1.04
